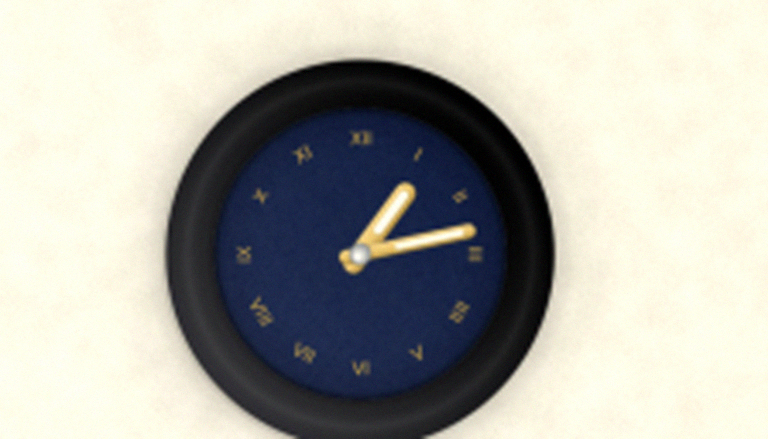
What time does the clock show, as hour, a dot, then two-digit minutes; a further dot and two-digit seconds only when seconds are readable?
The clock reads 1.13
